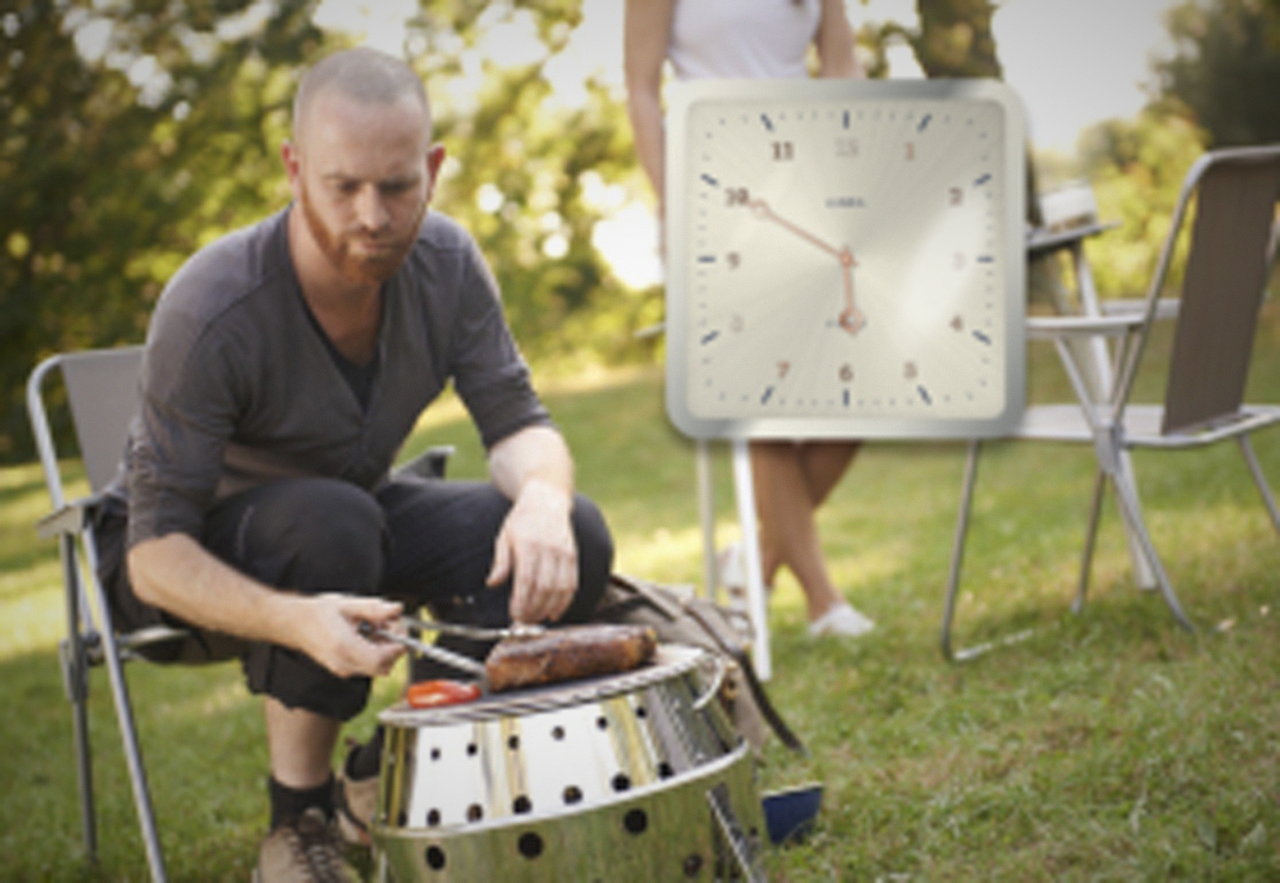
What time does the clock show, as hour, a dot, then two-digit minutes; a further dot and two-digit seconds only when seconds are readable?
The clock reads 5.50
